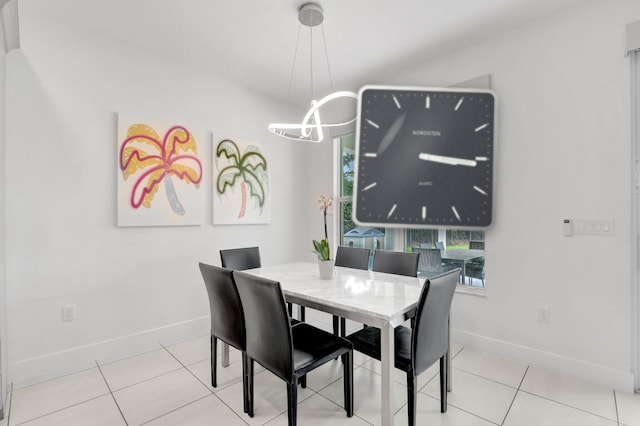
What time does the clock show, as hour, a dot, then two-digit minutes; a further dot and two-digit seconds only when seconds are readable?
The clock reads 3.16
